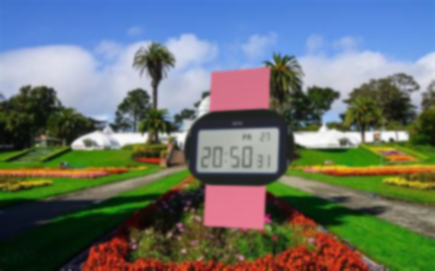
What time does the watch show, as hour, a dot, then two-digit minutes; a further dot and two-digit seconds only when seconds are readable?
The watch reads 20.50
